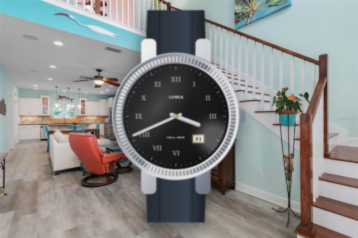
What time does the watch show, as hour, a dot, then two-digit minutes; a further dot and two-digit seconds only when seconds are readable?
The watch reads 3.41
